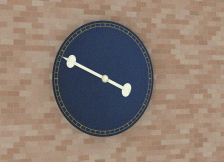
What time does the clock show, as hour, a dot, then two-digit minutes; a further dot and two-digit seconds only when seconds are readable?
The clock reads 3.49
